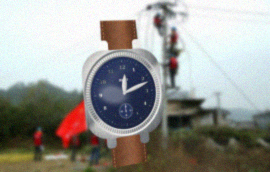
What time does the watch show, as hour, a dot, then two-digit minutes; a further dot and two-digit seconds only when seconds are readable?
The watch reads 12.12
